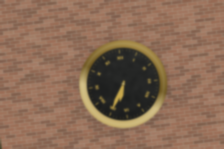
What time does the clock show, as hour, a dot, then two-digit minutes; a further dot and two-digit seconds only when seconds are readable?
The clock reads 6.35
